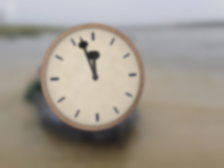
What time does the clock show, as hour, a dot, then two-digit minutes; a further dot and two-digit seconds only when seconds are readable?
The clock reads 11.57
